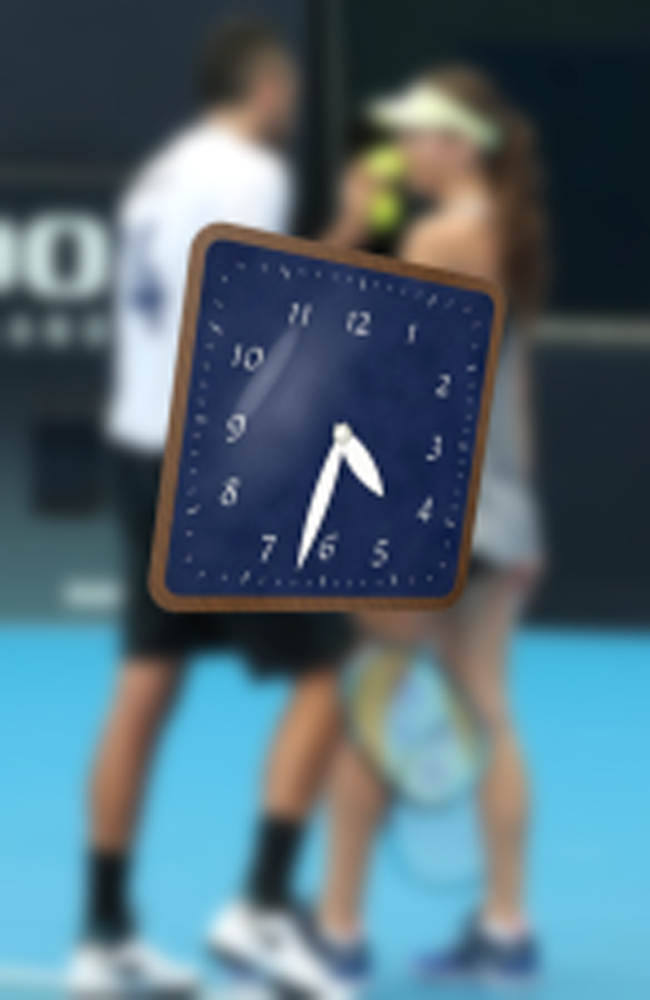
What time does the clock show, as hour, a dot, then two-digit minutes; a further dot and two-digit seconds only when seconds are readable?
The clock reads 4.32
